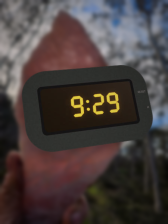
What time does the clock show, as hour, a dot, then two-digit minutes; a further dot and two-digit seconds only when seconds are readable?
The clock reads 9.29
